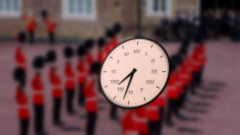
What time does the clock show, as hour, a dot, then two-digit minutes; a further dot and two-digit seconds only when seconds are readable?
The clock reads 7.32
